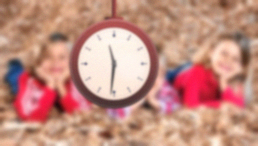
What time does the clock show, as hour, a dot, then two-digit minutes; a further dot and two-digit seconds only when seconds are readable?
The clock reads 11.31
